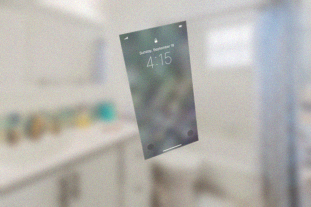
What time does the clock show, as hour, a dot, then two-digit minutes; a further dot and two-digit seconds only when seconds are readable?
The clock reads 4.15
